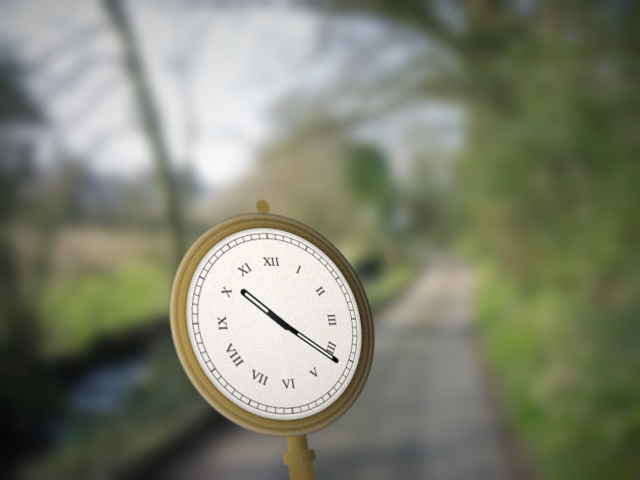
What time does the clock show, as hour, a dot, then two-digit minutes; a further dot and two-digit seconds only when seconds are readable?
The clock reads 10.21
